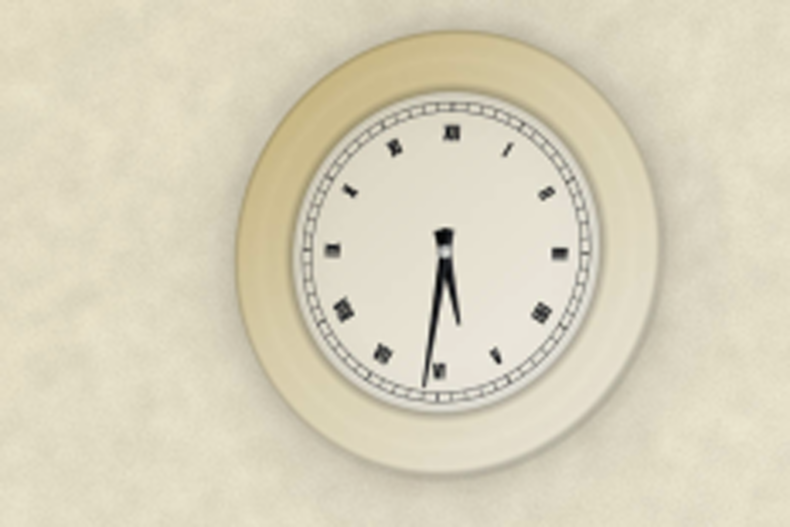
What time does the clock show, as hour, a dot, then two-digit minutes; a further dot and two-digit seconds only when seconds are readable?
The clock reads 5.31
